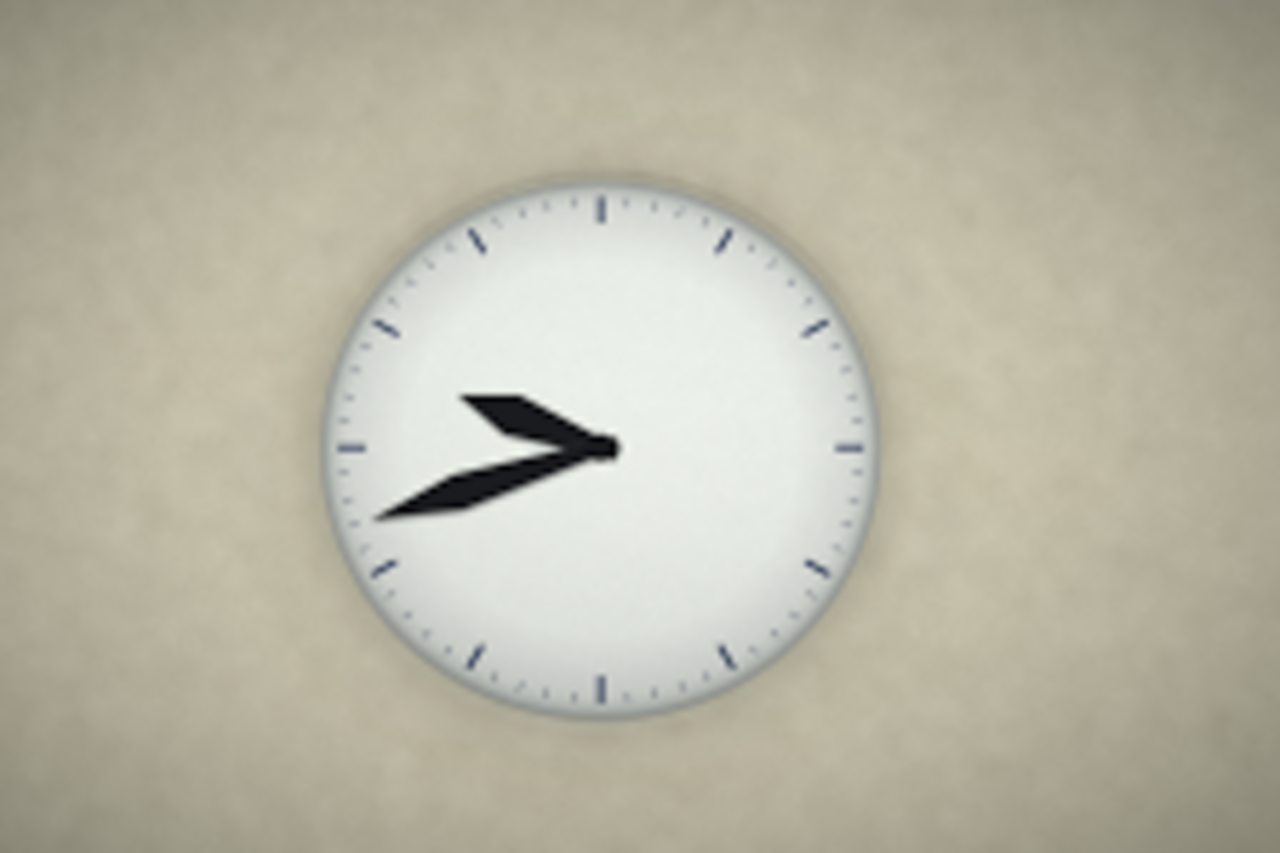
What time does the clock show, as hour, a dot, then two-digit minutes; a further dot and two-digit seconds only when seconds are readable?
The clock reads 9.42
